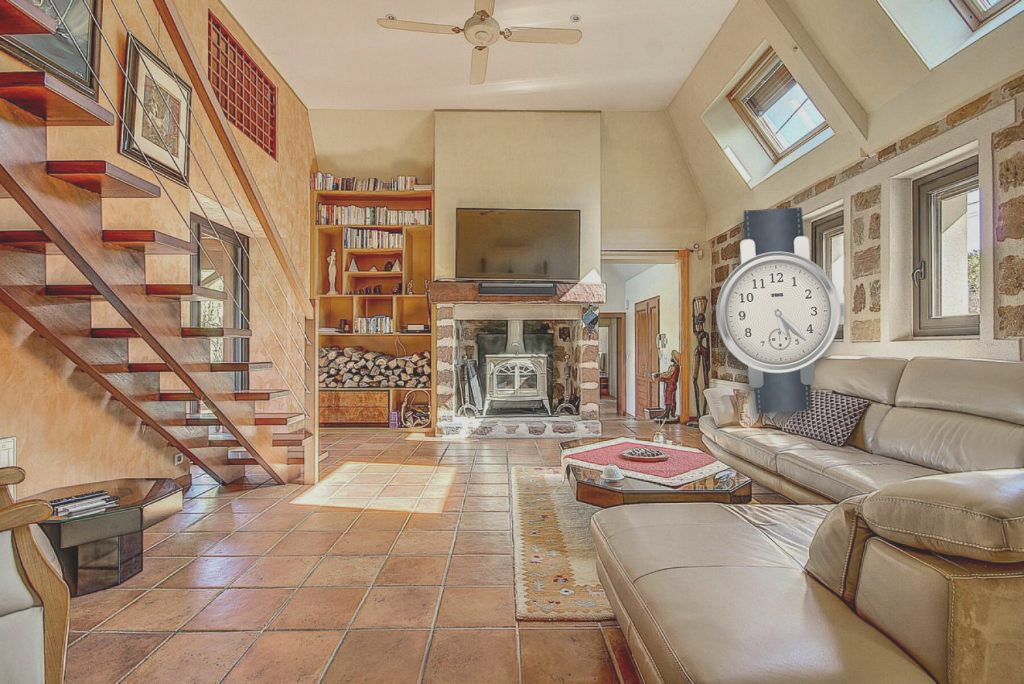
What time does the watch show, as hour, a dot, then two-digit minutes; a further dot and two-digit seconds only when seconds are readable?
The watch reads 5.23
